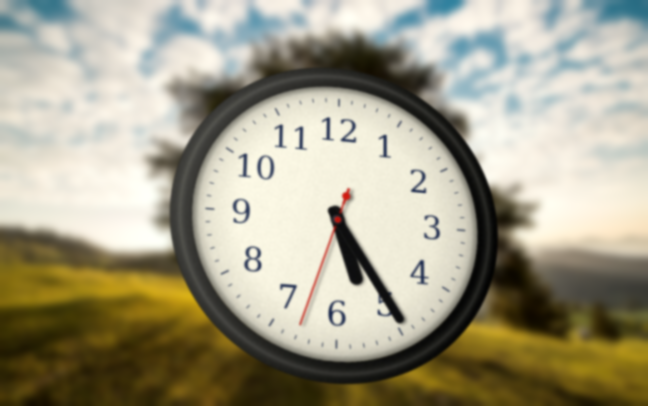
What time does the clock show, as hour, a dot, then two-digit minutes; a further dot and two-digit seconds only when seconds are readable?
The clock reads 5.24.33
